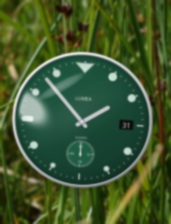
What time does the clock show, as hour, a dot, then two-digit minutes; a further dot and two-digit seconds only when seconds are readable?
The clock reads 1.53
